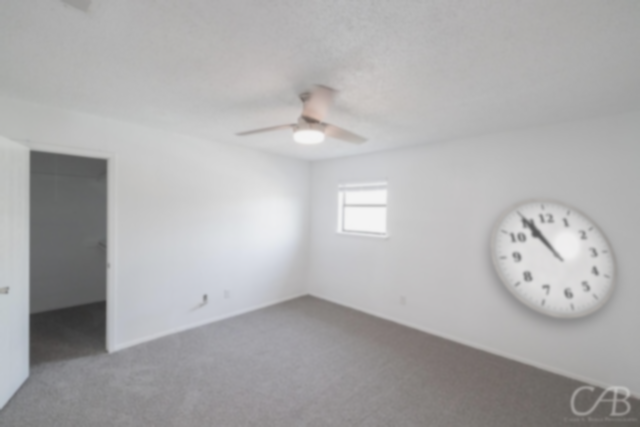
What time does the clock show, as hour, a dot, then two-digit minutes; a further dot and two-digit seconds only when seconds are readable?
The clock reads 10.55
